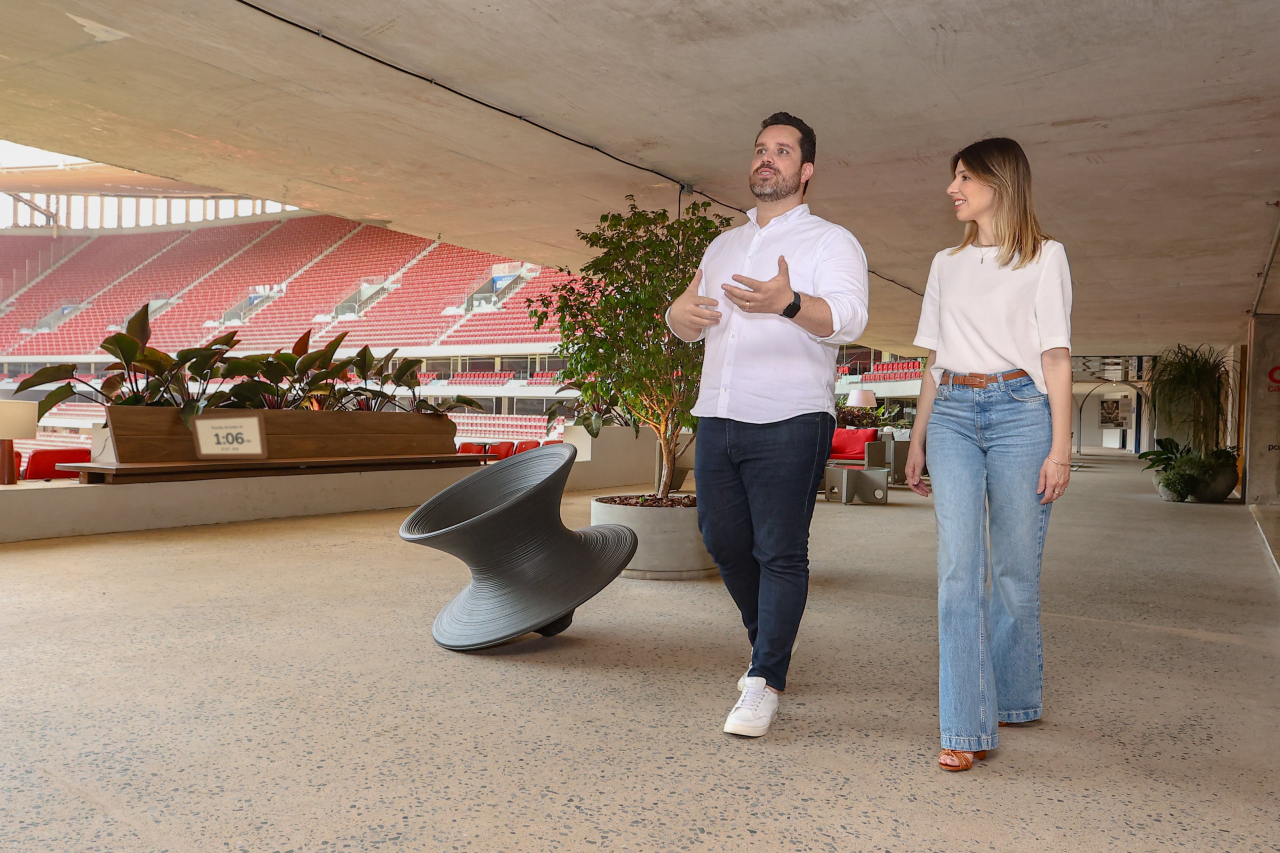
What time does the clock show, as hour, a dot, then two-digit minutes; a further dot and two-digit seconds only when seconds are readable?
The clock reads 1.06
